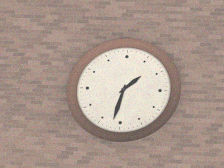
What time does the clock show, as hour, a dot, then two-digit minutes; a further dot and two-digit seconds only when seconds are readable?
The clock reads 1.32
